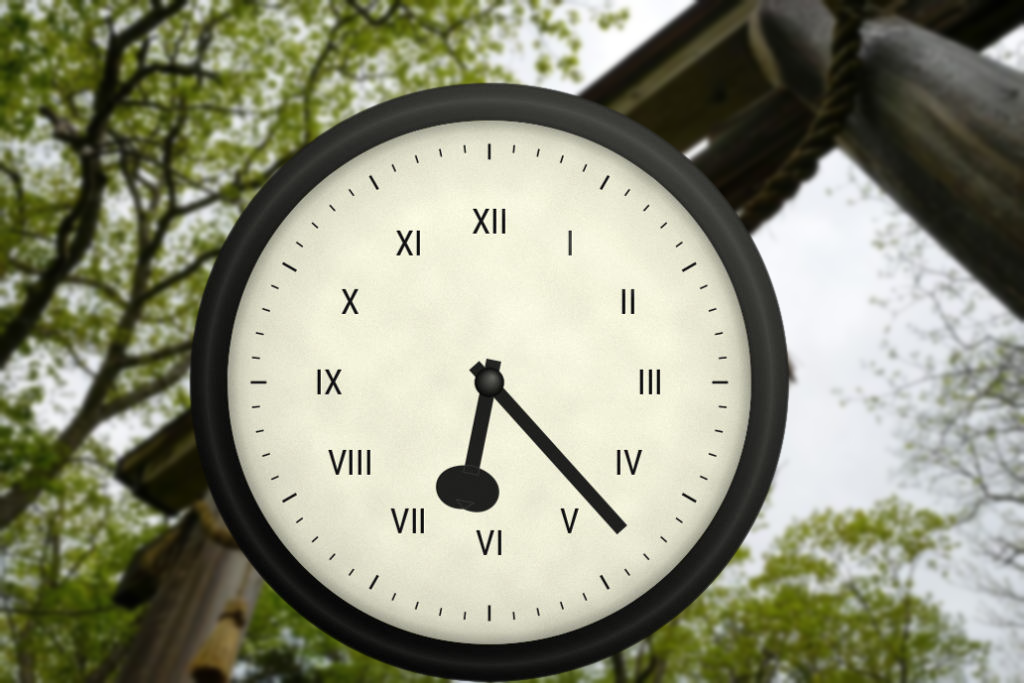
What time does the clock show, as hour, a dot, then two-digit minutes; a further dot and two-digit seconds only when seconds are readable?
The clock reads 6.23
